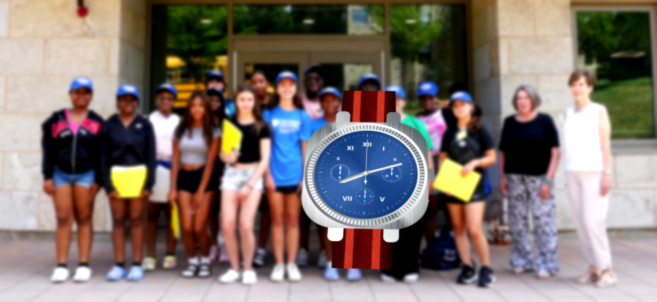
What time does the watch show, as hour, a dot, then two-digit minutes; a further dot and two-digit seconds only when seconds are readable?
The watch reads 8.12
